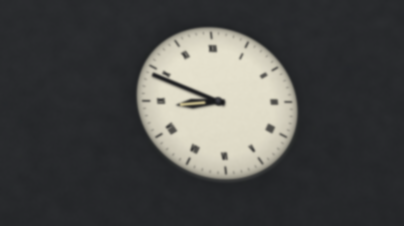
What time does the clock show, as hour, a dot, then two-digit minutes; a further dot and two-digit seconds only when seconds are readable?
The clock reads 8.49
